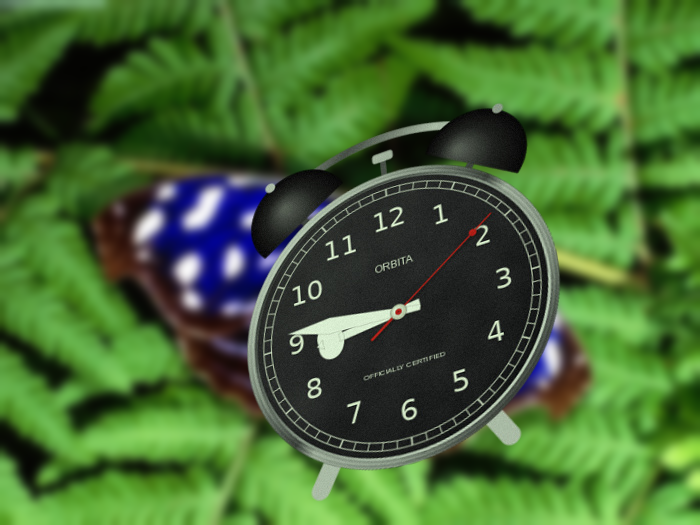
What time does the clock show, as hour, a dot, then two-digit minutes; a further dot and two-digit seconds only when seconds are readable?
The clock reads 8.46.09
